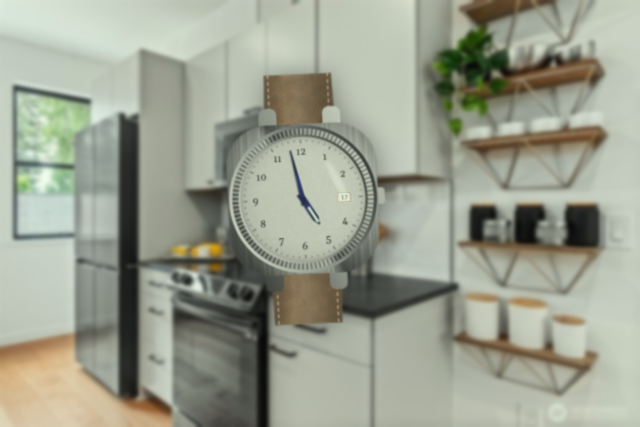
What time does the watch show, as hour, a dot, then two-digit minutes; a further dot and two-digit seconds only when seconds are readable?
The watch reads 4.58
